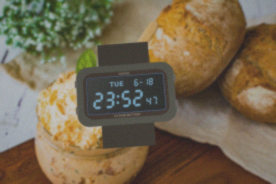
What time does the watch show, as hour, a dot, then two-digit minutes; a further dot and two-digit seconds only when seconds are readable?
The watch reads 23.52
